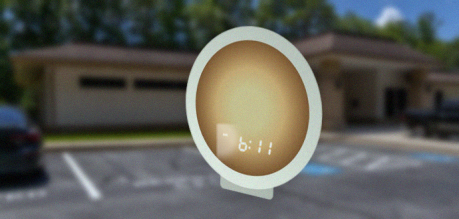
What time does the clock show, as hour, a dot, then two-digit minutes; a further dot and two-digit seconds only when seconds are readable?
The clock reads 6.11
